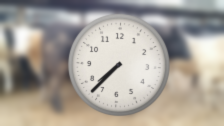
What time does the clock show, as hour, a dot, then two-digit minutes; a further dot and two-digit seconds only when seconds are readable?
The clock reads 7.37
